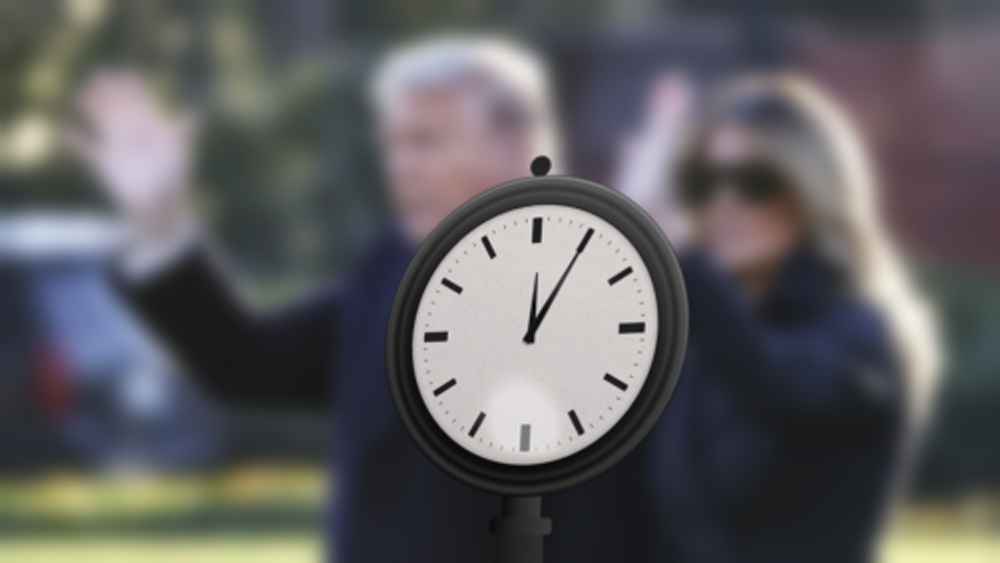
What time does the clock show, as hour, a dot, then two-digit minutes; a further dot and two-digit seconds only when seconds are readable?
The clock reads 12.05
